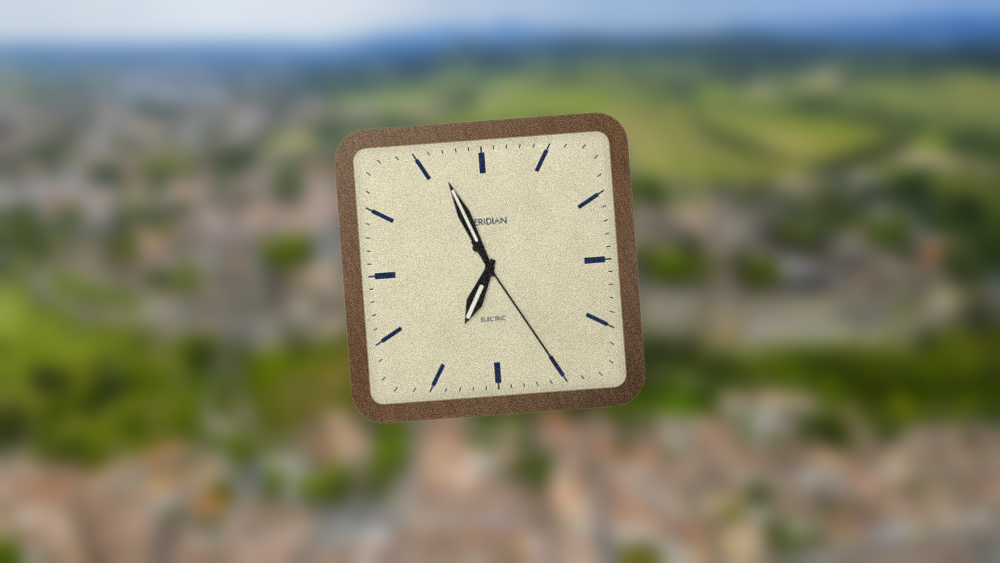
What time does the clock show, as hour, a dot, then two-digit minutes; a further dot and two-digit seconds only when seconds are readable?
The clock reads 6.56.25
